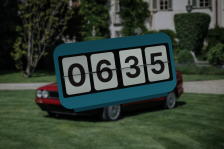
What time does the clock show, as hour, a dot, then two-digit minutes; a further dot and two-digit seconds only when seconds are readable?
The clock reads 6.35
